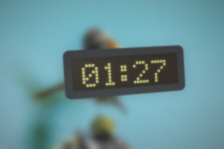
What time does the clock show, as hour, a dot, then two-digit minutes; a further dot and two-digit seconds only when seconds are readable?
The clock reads 1.27
